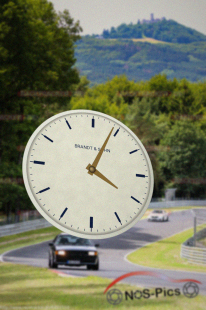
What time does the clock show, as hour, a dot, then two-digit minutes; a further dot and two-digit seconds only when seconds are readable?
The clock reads 4.04
